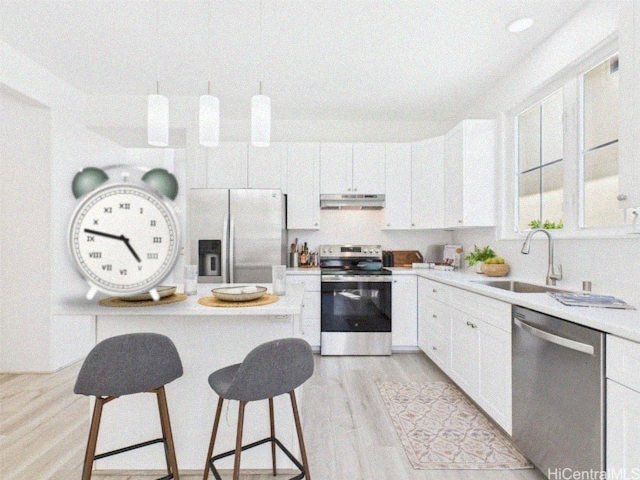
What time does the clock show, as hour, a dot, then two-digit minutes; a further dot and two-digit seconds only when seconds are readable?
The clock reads 4.47
